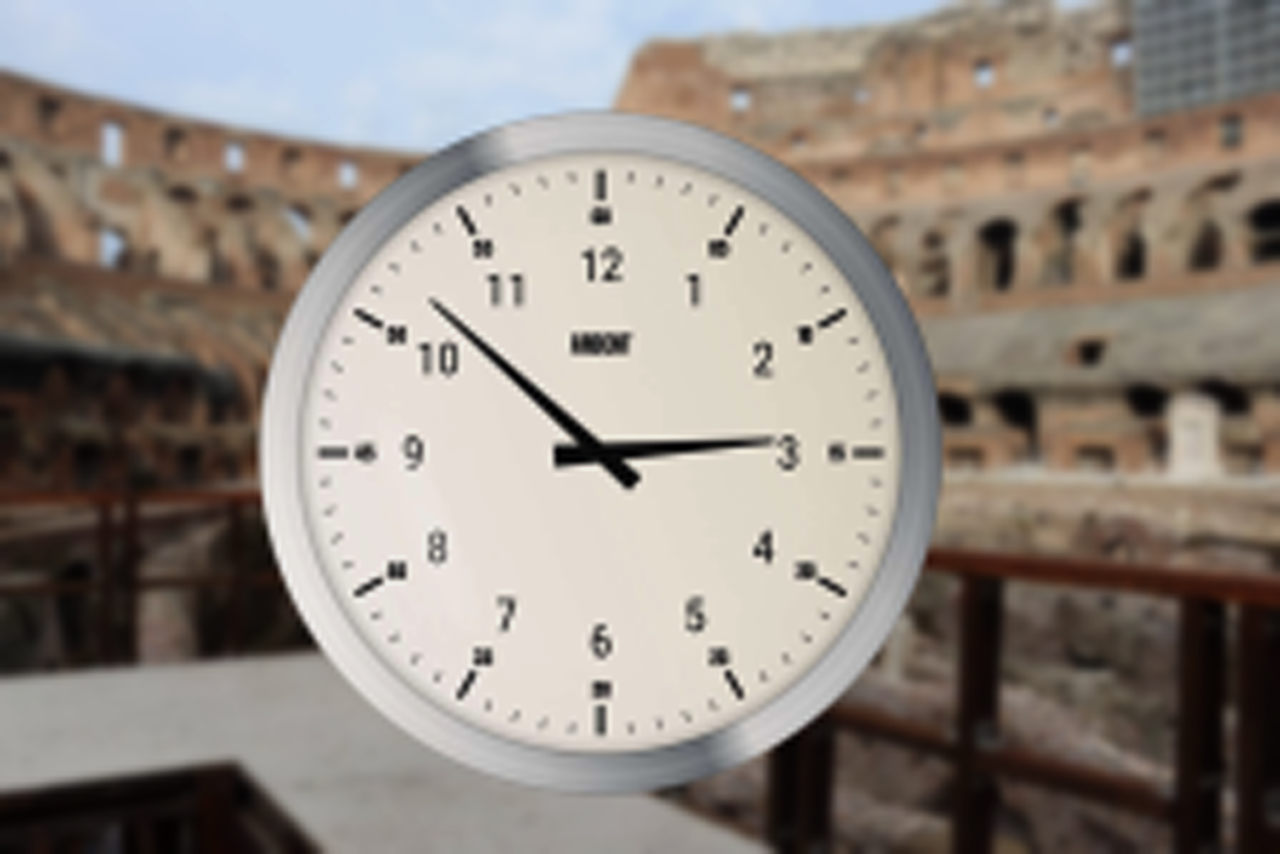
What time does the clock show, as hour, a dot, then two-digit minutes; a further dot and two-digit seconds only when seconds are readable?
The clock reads 2.52
